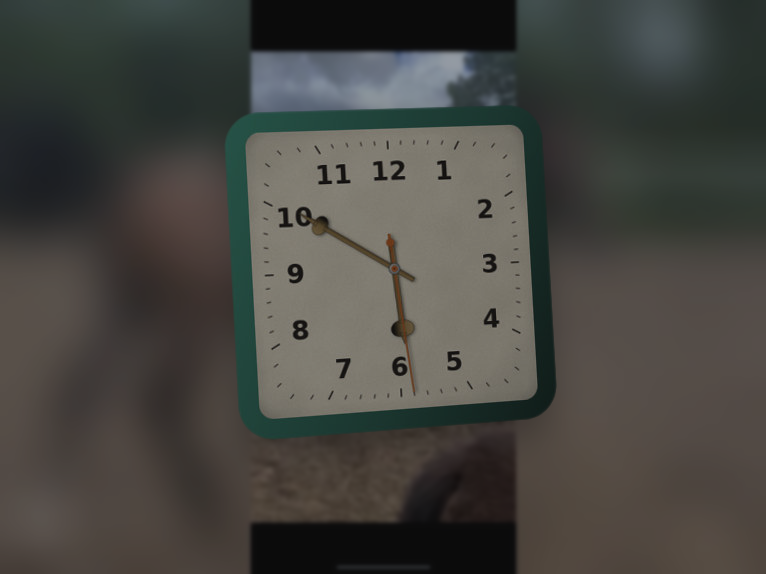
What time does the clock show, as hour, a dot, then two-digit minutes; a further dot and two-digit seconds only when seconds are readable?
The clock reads 5.50.29
